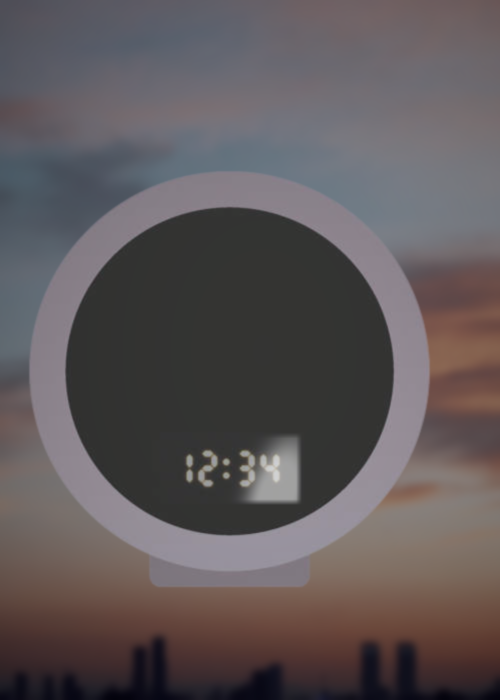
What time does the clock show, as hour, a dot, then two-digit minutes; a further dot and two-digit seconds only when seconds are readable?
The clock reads 12.34
